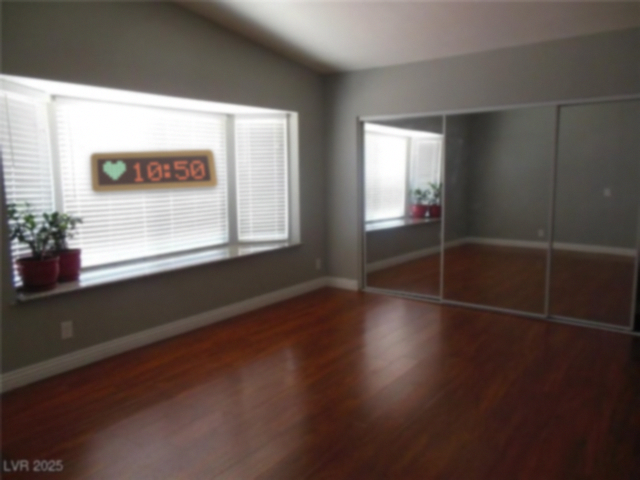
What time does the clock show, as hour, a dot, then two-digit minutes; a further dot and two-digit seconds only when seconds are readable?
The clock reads 10.50
